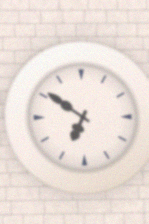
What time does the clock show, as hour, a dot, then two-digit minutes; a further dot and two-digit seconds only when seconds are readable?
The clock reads 6.51
